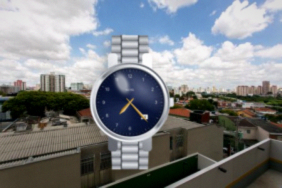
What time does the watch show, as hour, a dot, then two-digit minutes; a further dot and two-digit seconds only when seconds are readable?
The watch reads 7.23
